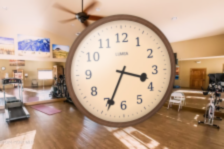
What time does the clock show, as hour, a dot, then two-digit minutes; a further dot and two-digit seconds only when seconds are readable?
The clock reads 3.34
